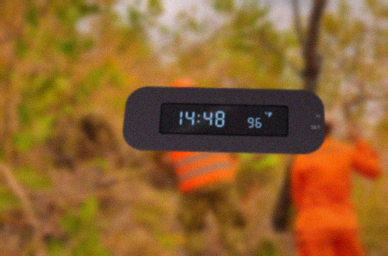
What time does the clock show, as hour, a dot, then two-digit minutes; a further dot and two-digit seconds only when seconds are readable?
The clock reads 14.48
